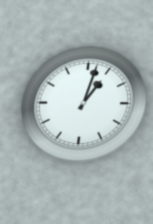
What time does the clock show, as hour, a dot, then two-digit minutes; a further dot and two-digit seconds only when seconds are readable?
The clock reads 1.02
